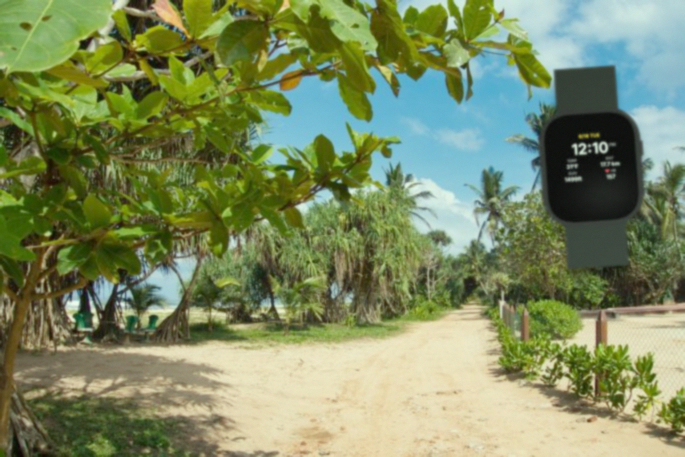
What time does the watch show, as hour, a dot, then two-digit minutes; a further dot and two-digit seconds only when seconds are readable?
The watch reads 12.10
